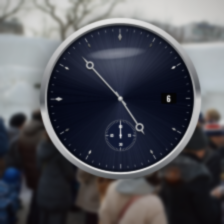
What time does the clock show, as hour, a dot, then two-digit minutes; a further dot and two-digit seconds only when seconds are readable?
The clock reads 4.53
